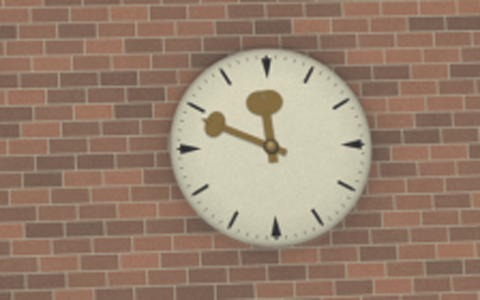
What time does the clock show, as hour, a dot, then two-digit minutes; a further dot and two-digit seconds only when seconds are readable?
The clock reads 11.49
